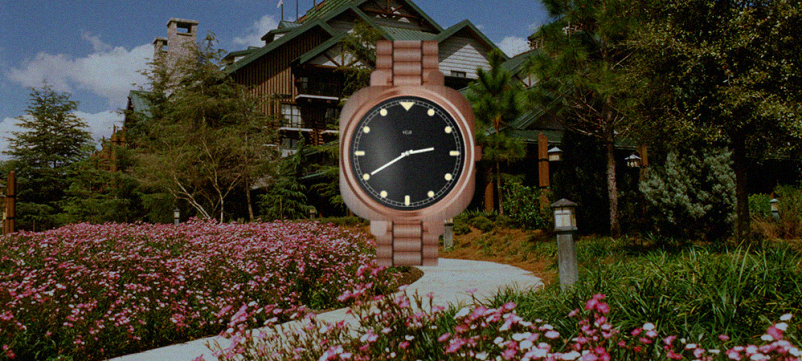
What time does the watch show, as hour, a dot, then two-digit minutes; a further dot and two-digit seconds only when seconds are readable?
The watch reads 2.40
